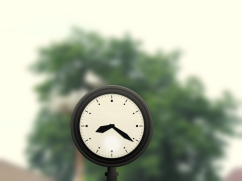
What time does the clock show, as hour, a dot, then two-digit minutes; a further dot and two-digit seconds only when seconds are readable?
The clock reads 8.21
